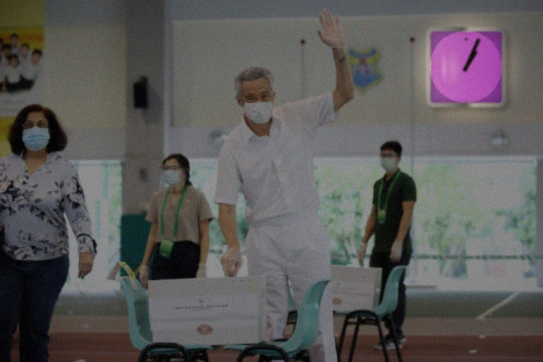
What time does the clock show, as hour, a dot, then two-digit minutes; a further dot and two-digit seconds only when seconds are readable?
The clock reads 1.04
